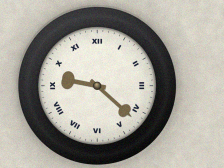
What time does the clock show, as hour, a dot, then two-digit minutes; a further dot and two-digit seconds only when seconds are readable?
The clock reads 9.22
